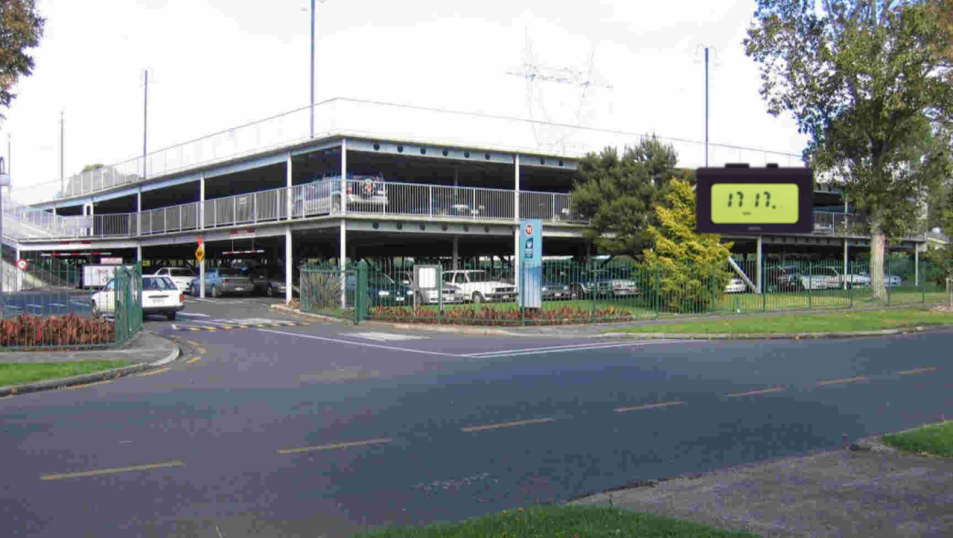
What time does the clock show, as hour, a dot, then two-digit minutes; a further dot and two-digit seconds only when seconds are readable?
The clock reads 17.17
